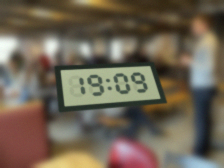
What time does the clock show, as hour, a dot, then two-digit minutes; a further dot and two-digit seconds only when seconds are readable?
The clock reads 19.09
